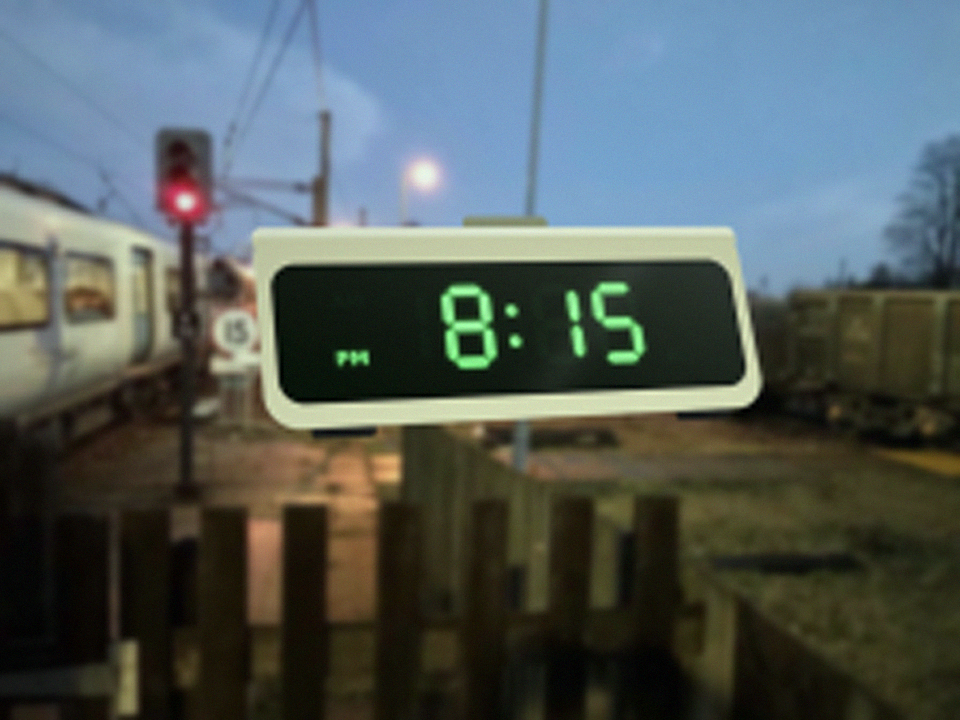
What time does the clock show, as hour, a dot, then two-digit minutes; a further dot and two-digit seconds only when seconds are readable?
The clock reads 8.15
